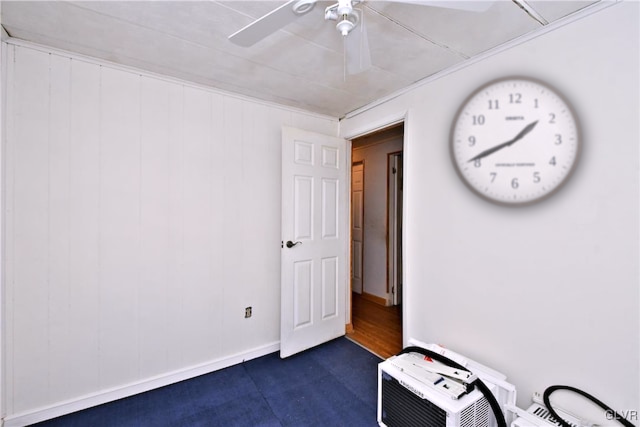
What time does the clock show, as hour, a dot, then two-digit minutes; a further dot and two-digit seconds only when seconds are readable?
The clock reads 1.41
